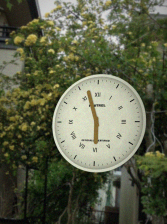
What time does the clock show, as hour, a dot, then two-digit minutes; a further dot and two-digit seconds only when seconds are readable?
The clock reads 5.57
